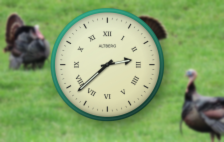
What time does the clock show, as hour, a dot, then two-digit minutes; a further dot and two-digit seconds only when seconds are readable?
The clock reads 2.38
